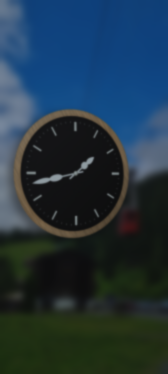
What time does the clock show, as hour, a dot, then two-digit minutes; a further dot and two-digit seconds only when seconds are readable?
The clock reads 1.43
